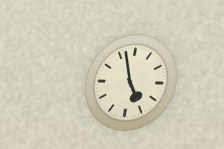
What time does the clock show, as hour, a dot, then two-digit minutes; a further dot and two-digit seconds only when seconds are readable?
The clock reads 4.57
